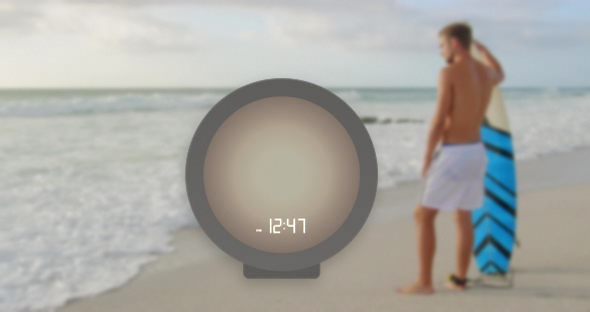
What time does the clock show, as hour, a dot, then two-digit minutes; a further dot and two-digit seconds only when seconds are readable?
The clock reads 12.47
